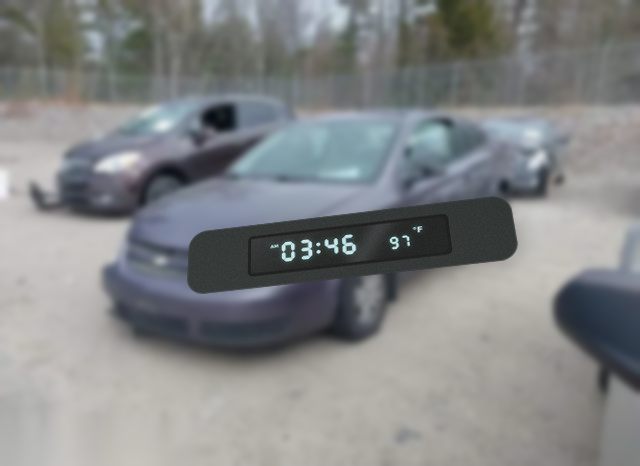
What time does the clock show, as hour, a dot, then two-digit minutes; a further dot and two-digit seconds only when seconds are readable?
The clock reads 3.46
